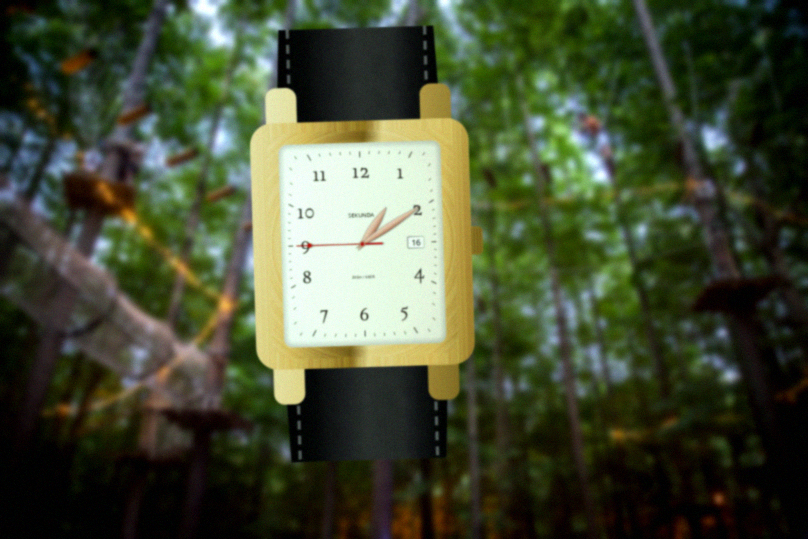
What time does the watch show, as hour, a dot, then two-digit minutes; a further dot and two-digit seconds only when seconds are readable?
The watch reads 1.09.45
